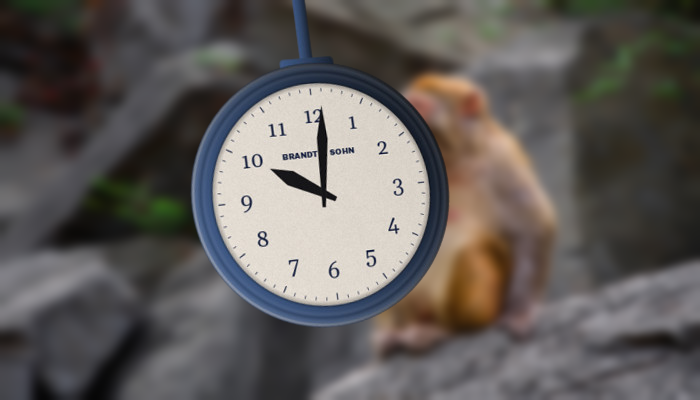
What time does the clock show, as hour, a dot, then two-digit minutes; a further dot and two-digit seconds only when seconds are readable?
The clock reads 10.01
